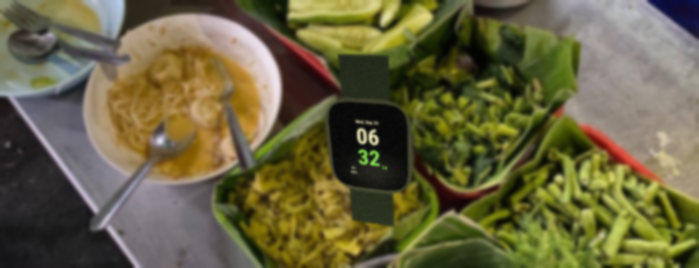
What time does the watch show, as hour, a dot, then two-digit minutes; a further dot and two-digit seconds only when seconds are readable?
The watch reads 6.32
